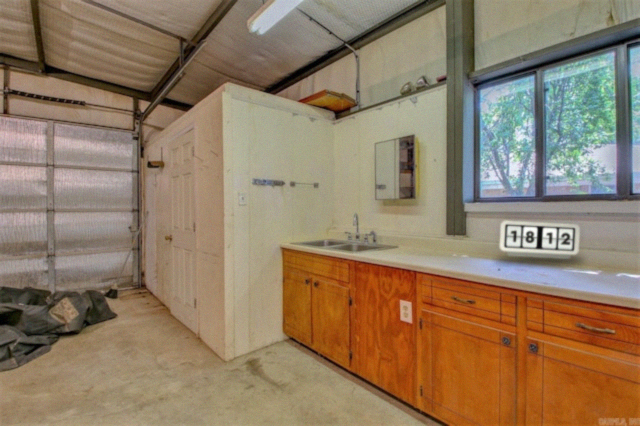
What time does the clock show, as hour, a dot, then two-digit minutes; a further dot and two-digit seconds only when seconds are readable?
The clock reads 18.12
